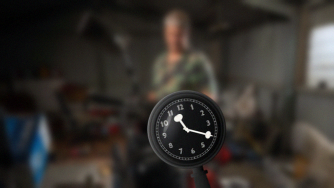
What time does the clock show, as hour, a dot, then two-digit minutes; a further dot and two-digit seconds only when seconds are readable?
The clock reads 11.20
